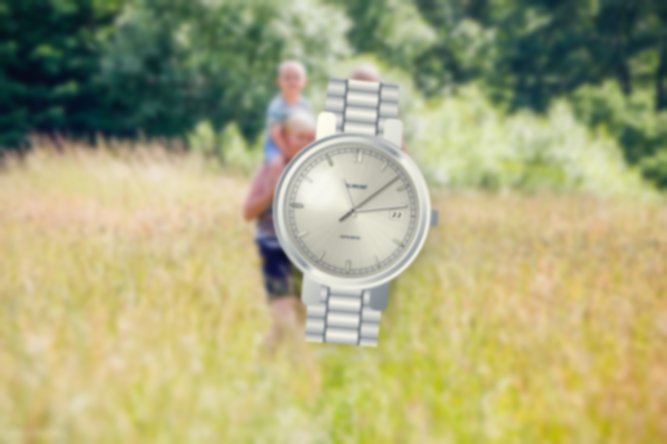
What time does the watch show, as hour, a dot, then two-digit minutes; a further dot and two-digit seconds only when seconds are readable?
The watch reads 11.13.08
